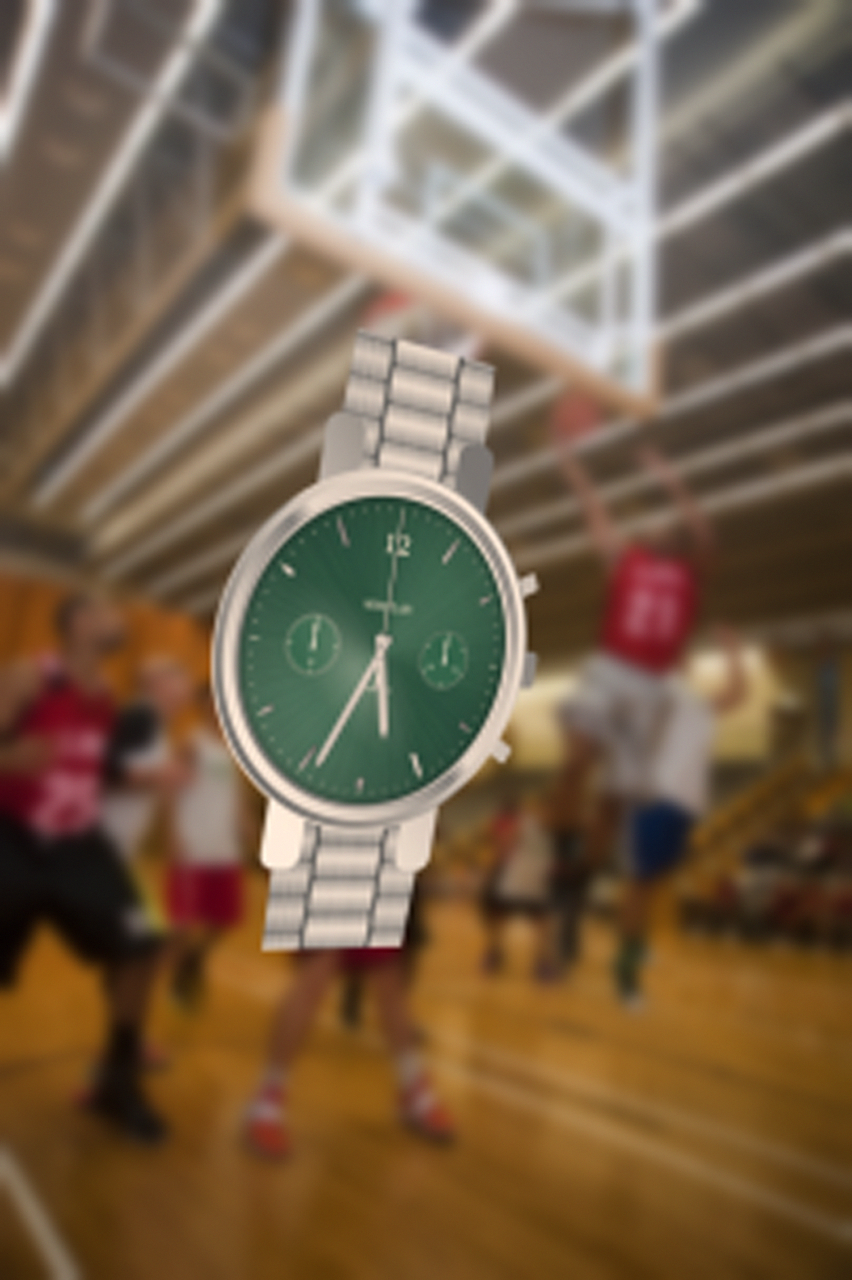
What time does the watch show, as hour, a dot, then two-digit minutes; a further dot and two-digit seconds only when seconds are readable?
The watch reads 5.34
